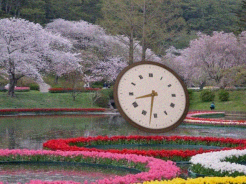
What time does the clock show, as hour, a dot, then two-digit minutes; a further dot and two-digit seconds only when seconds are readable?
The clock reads 8.32
